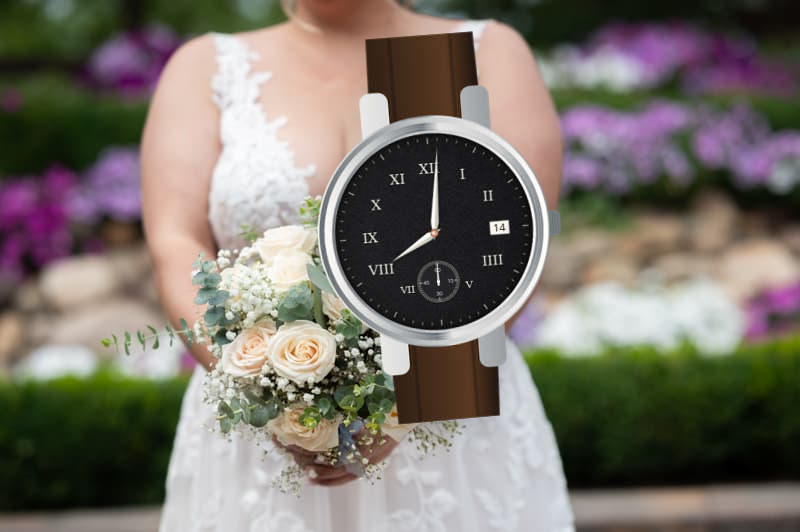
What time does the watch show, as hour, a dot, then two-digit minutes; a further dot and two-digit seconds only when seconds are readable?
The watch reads 8.01
